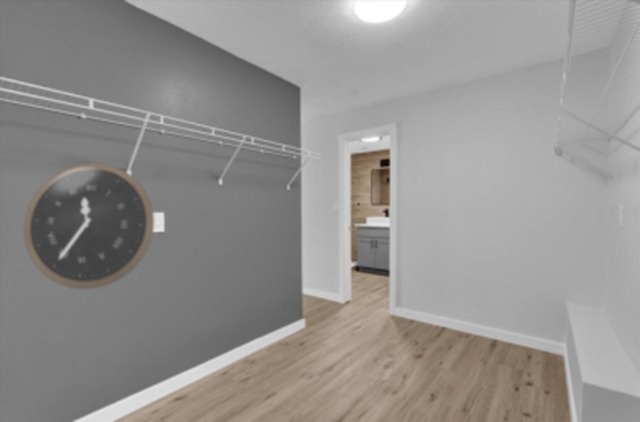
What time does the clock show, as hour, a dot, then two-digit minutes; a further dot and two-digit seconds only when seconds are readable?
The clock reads 11.35
